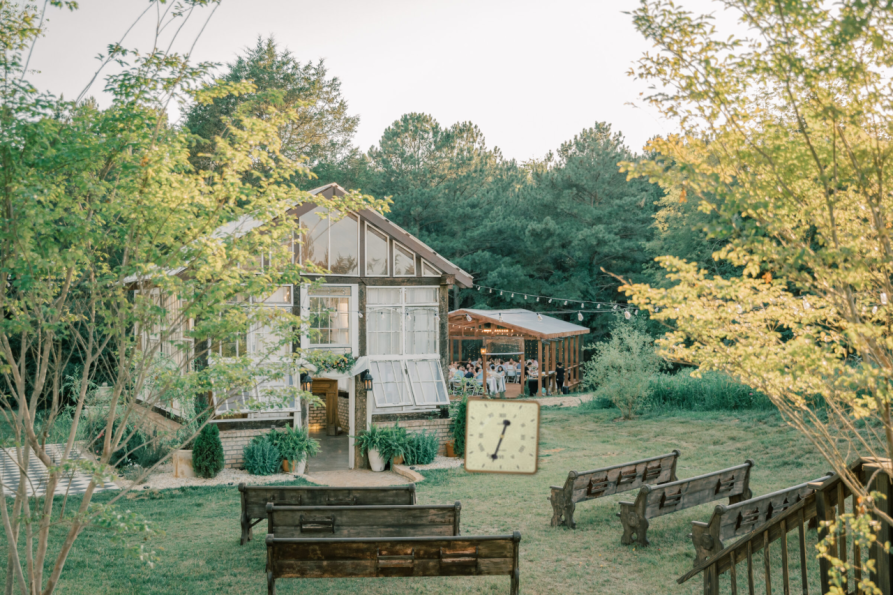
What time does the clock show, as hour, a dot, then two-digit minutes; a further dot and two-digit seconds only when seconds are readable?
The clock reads 12.33
